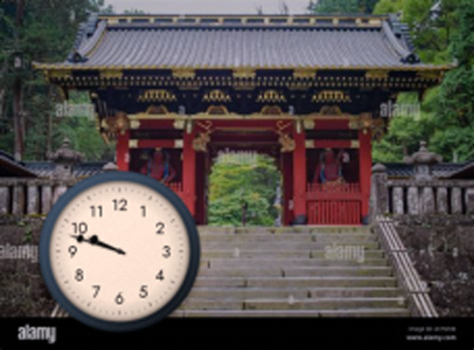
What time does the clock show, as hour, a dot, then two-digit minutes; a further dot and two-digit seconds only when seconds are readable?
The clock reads 9.48
